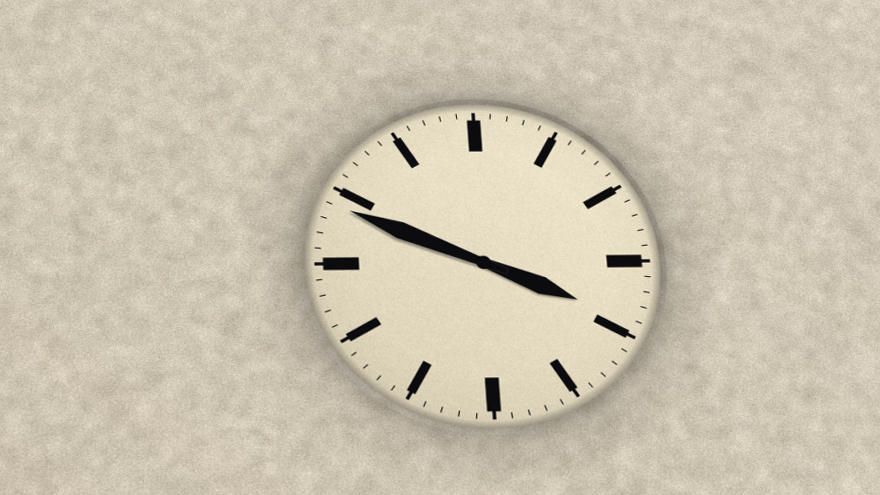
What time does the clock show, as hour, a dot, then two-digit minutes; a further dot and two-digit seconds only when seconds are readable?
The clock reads 3.49
